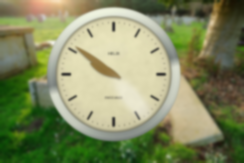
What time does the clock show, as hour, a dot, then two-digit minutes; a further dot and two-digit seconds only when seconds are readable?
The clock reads 9.51
